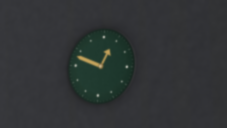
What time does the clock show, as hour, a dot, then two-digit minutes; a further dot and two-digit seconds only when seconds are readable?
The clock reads 12.48
